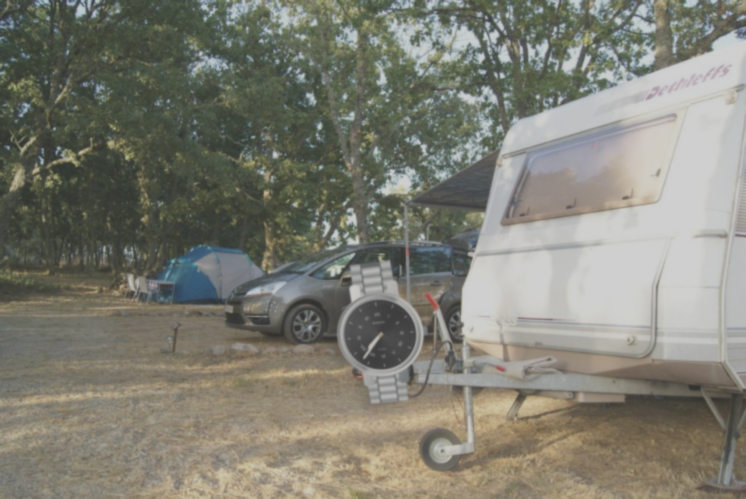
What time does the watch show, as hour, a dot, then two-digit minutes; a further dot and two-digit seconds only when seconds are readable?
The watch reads 7.37
